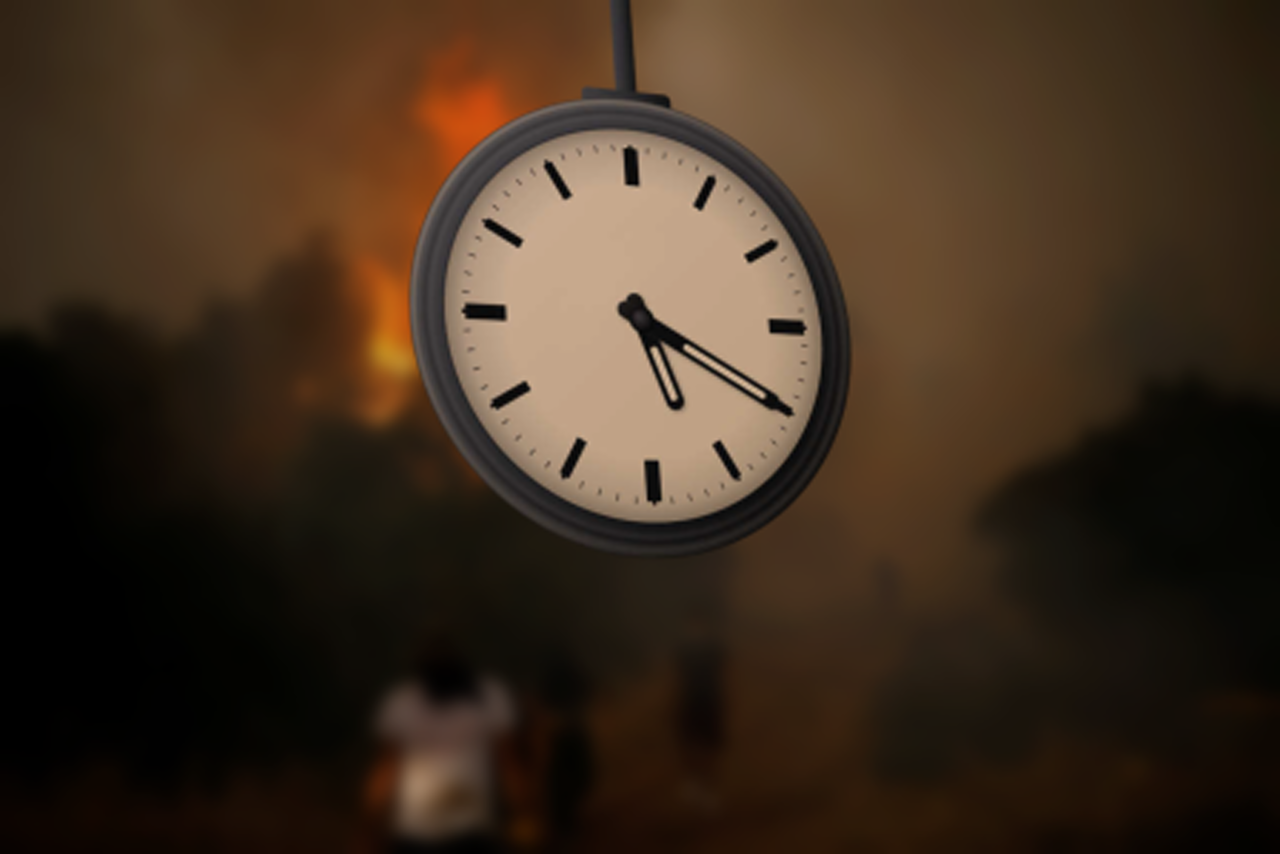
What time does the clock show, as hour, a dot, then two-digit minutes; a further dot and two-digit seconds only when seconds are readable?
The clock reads 5.20
